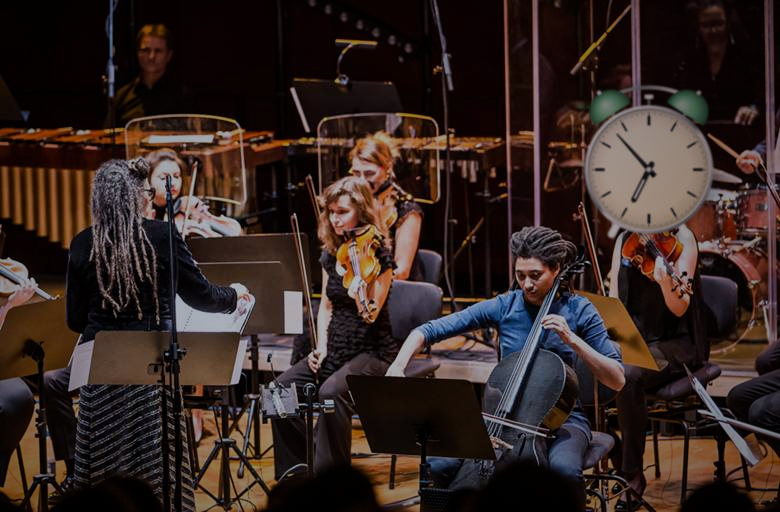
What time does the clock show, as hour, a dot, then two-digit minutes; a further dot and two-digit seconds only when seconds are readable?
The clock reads 6.53
